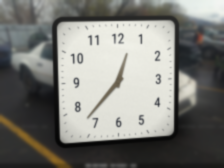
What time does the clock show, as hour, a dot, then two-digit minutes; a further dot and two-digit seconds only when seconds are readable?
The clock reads 12.37
